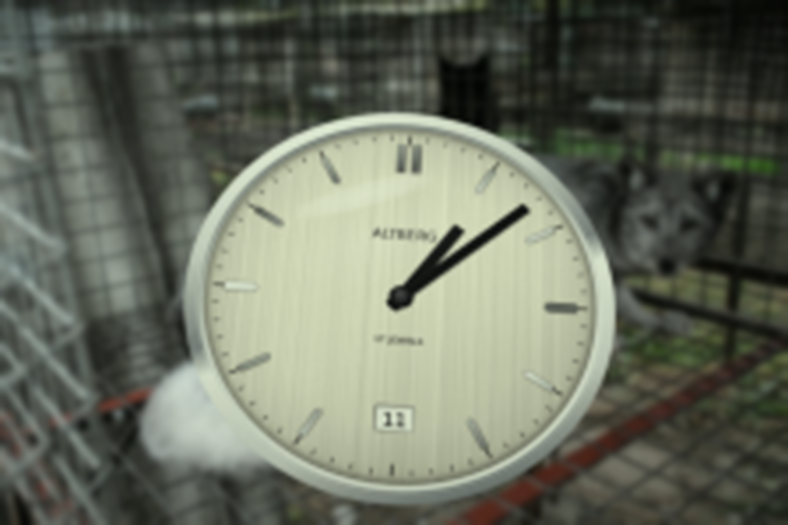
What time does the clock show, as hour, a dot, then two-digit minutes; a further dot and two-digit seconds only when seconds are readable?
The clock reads 1.08
